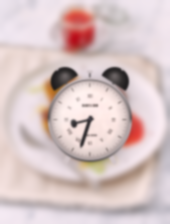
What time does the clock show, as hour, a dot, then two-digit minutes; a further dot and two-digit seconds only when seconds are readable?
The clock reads 8.33
